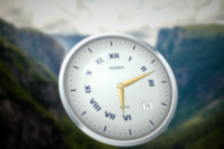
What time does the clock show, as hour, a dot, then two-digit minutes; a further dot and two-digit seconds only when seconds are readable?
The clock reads 6.12
